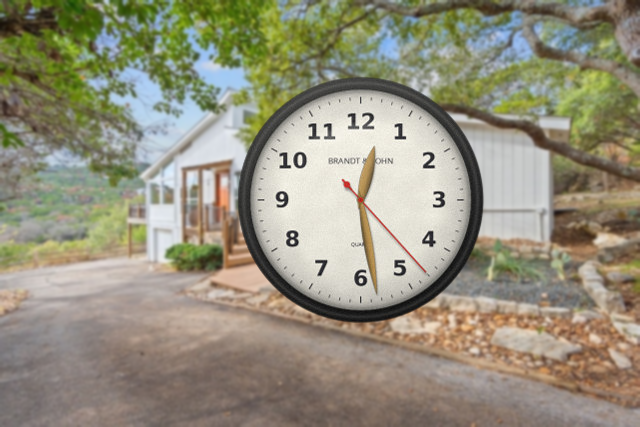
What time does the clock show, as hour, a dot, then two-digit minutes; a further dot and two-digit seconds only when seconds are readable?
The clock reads 12.28.23
